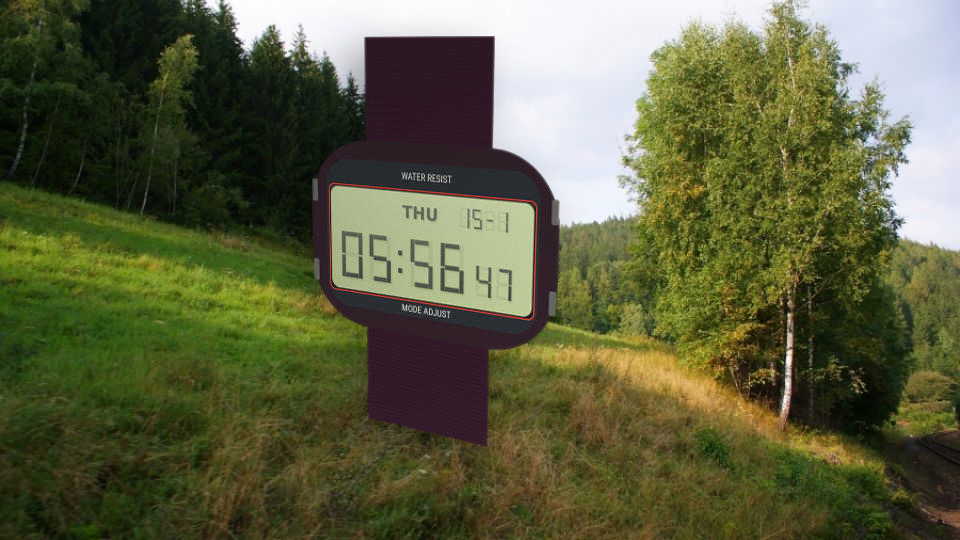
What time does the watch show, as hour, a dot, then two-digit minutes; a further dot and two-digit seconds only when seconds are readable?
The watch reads 5.56.47
